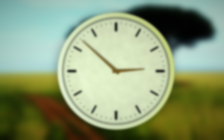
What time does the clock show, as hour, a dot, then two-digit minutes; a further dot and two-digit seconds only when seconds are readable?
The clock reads 2.52
